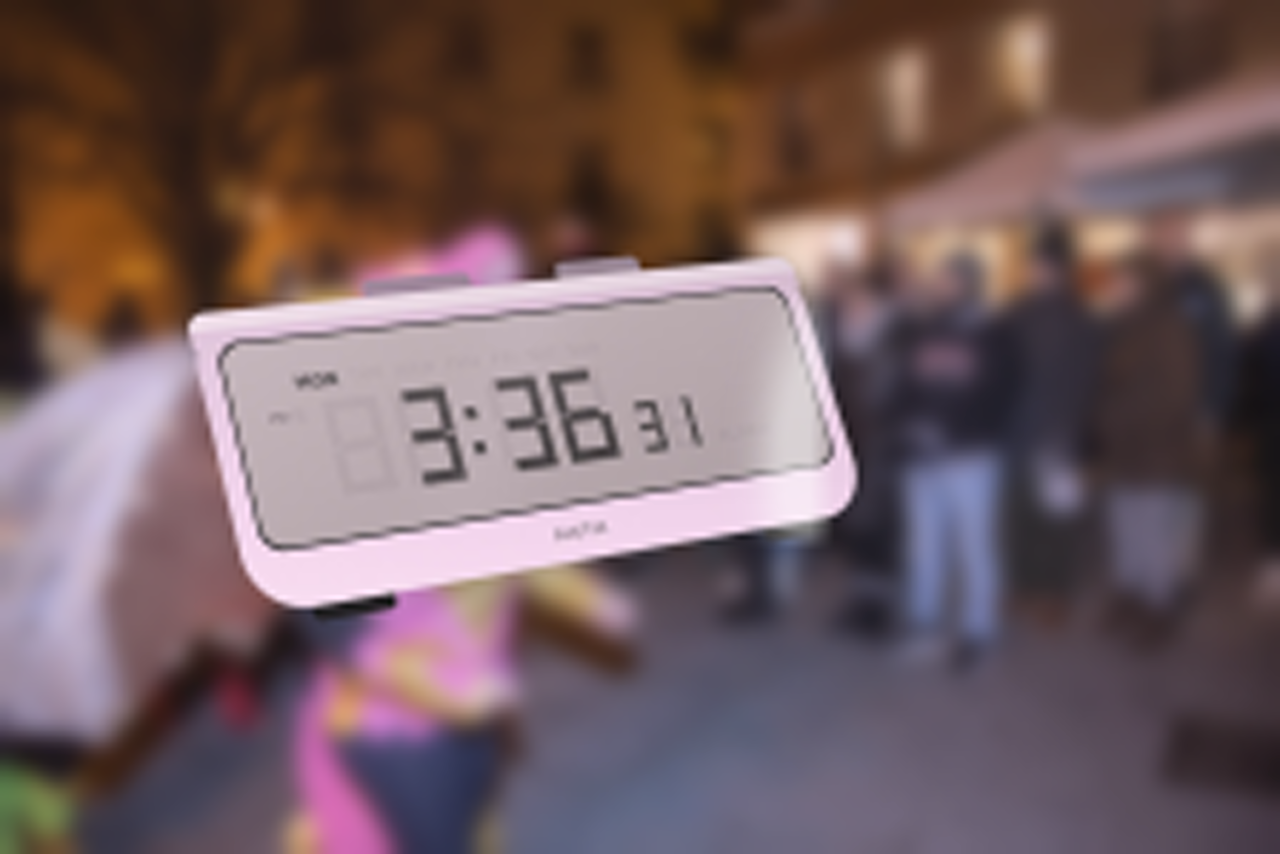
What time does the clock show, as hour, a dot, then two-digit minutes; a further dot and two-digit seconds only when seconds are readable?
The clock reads 3.36.31
